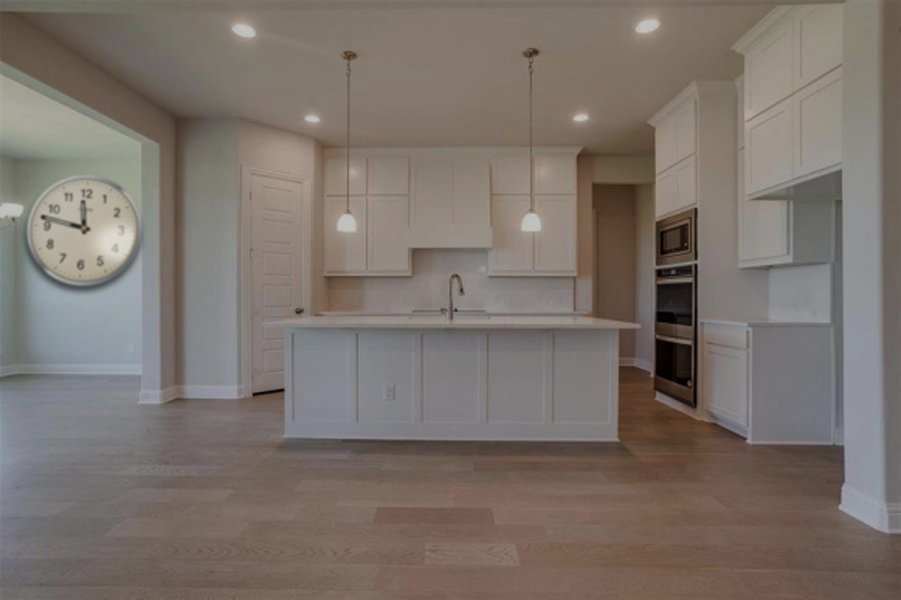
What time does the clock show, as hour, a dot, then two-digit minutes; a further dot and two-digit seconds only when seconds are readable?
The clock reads 11.47
